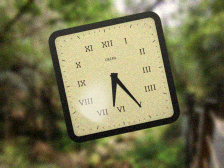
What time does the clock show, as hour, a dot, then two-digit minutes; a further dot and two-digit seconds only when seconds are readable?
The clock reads 6.25
